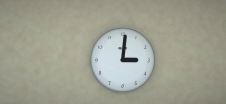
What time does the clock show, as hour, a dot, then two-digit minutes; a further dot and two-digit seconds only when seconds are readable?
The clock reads 3.01
